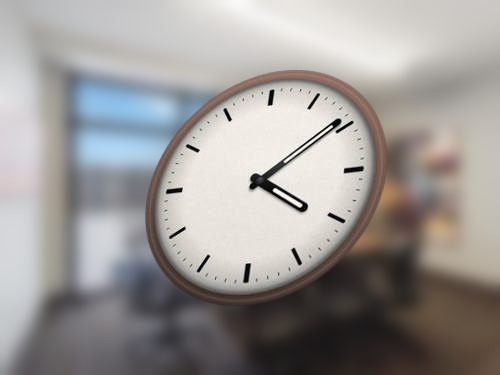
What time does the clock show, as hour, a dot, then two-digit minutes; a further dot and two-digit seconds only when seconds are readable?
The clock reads 4.09
